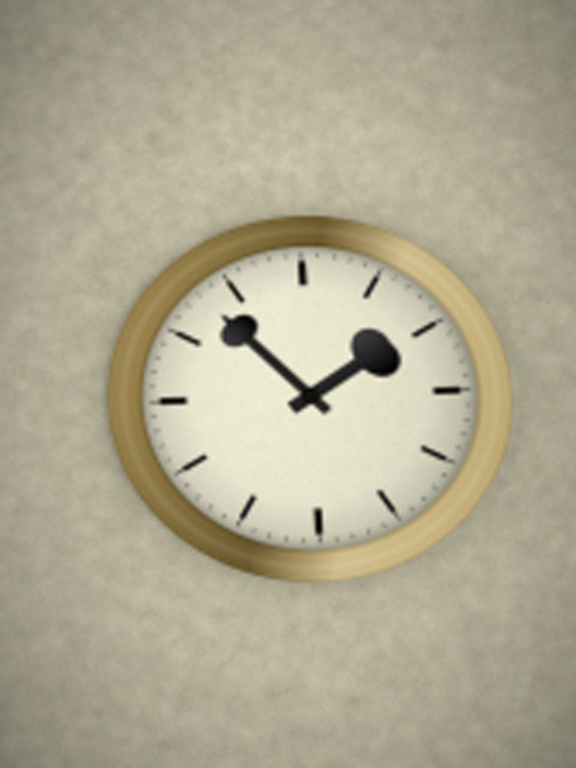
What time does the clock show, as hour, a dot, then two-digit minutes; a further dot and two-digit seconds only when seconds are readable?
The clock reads 1.53
